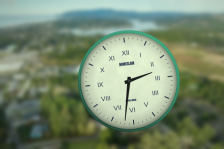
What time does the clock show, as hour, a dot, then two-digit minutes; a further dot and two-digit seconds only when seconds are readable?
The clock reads 2.32
